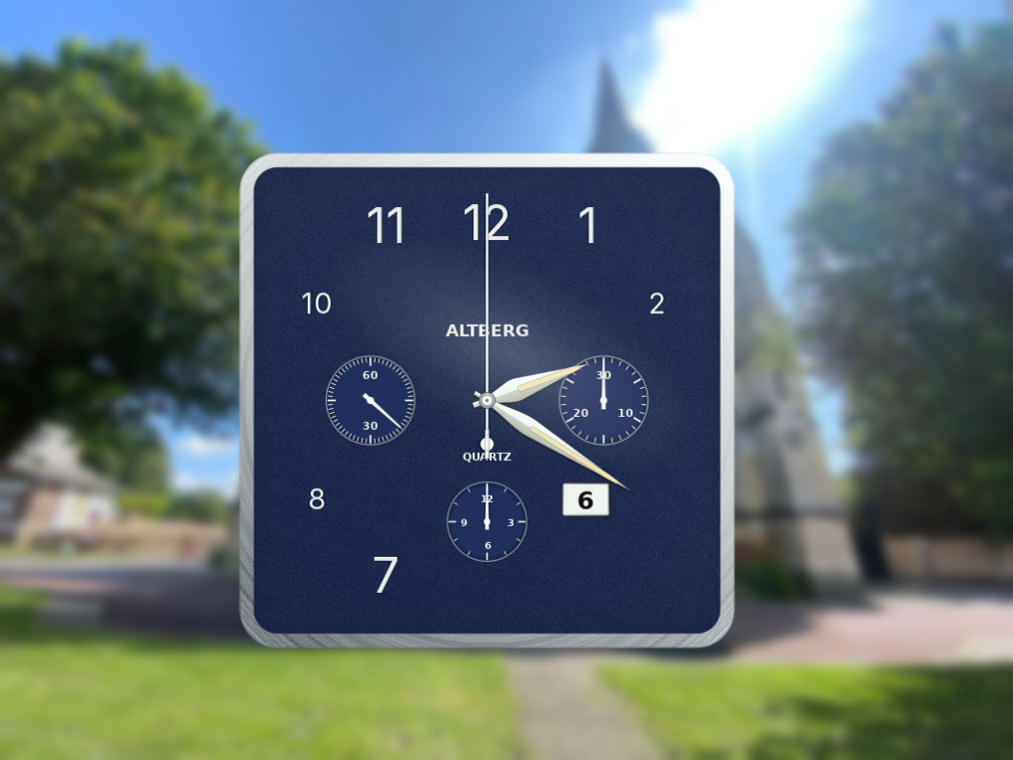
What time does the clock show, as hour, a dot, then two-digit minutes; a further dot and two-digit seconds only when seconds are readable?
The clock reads 2.20.22
